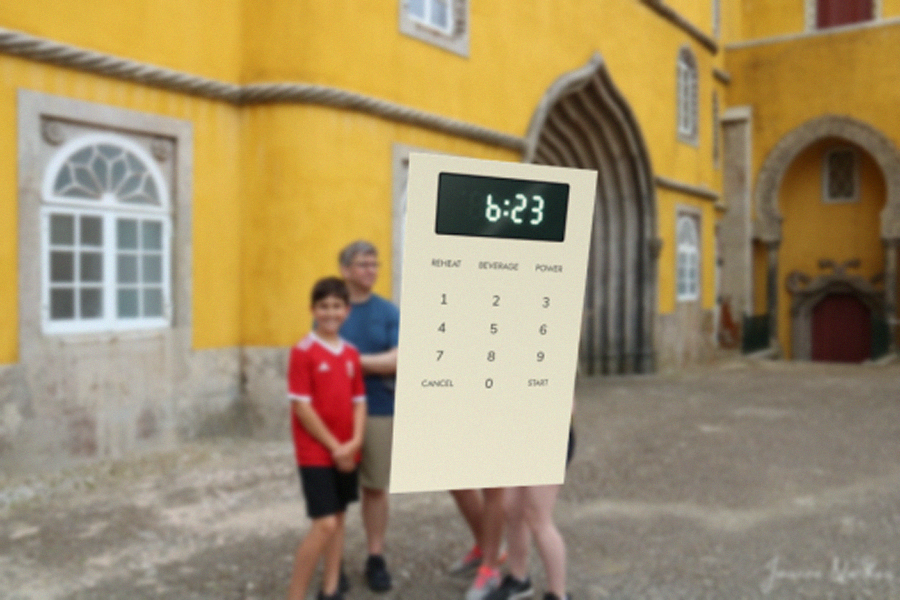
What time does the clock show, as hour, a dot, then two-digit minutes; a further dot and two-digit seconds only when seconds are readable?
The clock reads 6.23
